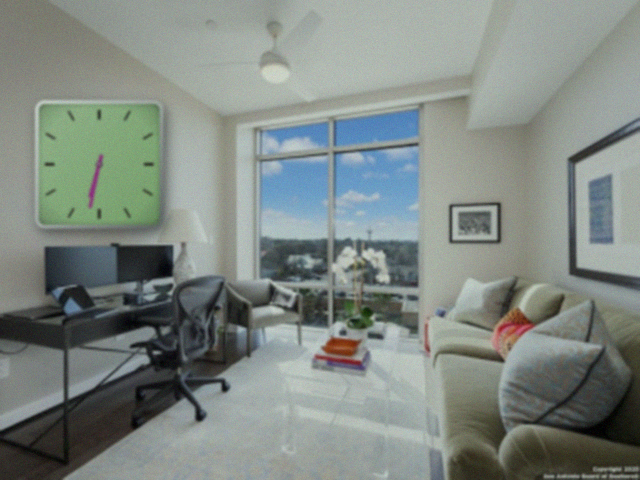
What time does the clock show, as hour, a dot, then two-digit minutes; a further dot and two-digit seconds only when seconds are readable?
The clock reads 6.32
